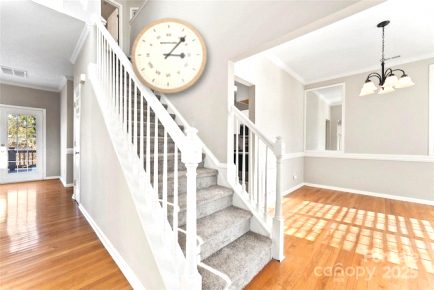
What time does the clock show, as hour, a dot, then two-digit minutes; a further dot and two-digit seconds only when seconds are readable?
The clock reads 3.07
